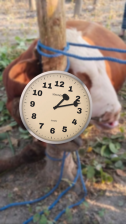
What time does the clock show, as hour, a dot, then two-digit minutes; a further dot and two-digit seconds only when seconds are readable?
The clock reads 1.12
